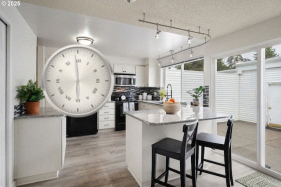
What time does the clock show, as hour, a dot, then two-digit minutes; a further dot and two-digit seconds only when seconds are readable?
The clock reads 5.59
